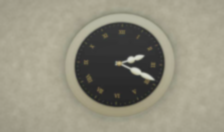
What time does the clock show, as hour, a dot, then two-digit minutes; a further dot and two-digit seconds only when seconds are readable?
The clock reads 2.19
